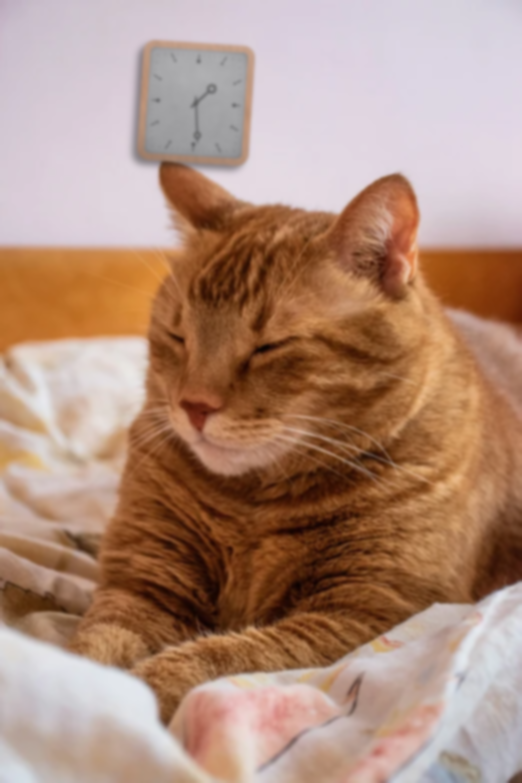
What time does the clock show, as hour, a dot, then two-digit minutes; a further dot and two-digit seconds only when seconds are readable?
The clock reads 1.29
